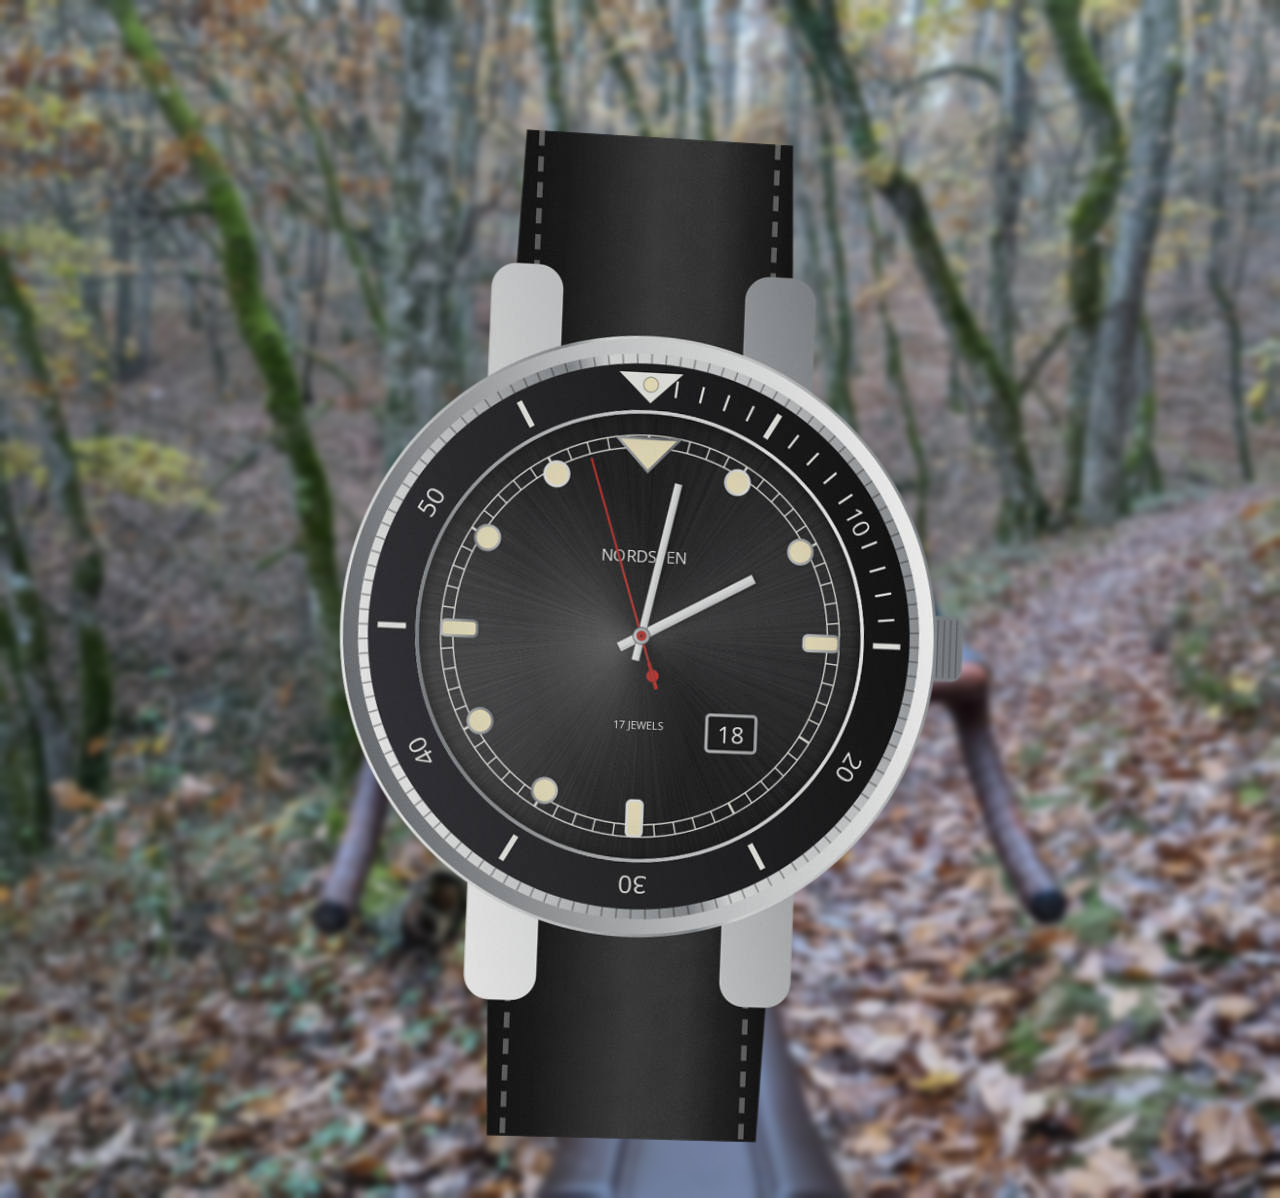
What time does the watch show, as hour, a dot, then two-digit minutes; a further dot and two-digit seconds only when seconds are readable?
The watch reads 2.01.57
